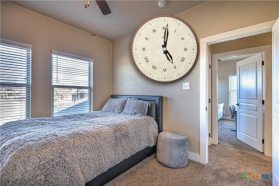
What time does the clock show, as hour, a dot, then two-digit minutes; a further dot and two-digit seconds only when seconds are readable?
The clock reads 5.01
